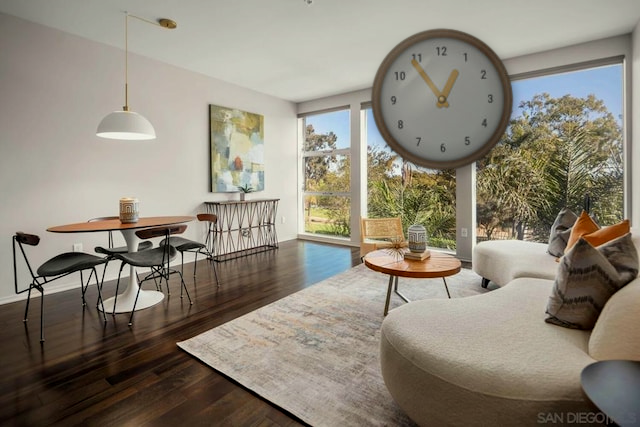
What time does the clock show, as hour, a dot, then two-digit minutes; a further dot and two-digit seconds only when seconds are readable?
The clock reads 12.54
